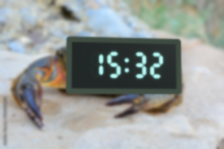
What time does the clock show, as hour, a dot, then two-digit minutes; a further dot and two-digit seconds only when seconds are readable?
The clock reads 15.32
